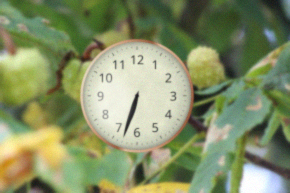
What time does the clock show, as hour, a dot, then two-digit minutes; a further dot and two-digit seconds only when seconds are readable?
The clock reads 6.33
